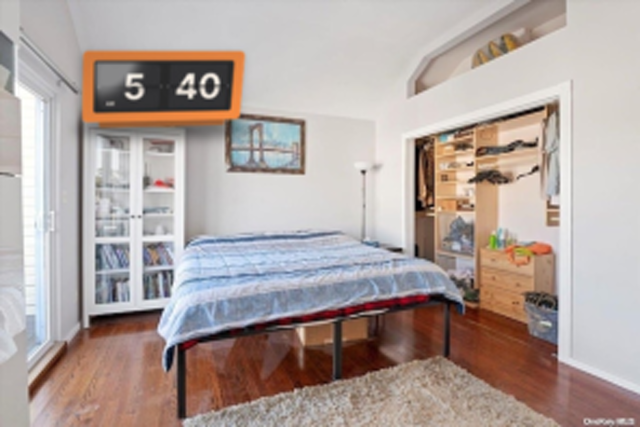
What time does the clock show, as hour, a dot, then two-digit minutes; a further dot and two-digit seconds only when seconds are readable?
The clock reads 5.40
